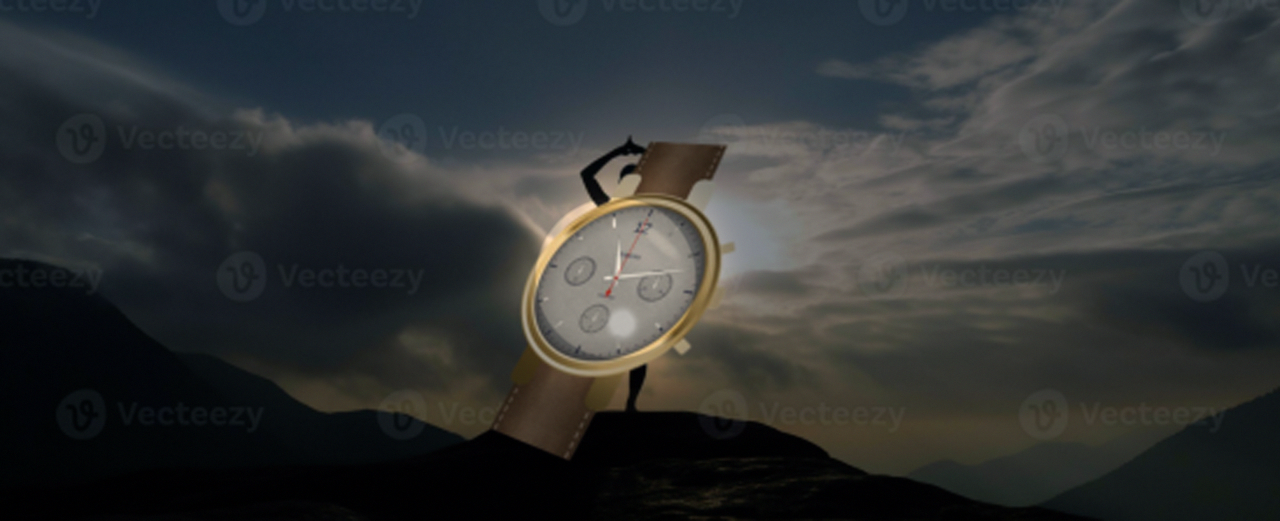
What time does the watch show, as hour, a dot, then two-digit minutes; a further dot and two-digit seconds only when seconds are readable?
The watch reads 11.12
